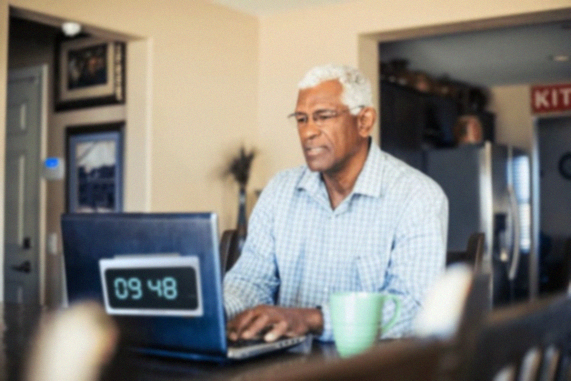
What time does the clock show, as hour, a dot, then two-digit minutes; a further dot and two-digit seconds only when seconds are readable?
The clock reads 9.48
